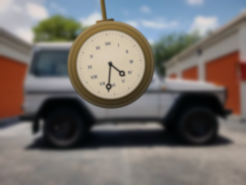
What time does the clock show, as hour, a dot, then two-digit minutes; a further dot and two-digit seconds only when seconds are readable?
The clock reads 4.32
